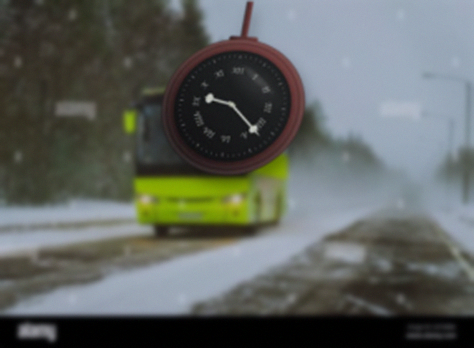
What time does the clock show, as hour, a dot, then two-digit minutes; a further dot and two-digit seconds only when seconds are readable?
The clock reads 9.22
